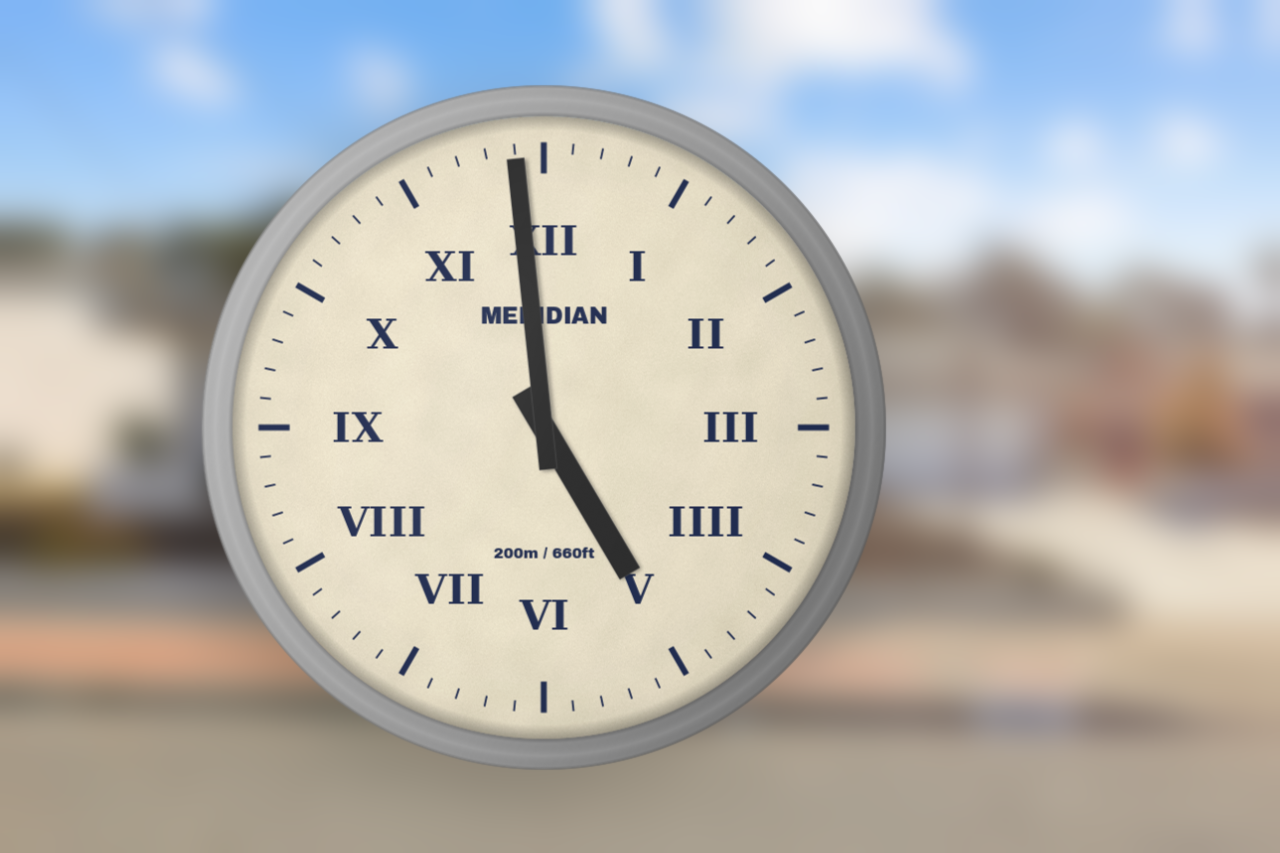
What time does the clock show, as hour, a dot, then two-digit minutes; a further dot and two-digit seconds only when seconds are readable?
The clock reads 4.59
